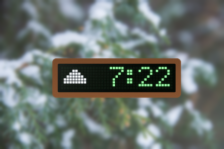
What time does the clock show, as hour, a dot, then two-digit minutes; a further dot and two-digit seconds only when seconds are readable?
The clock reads 7.22
